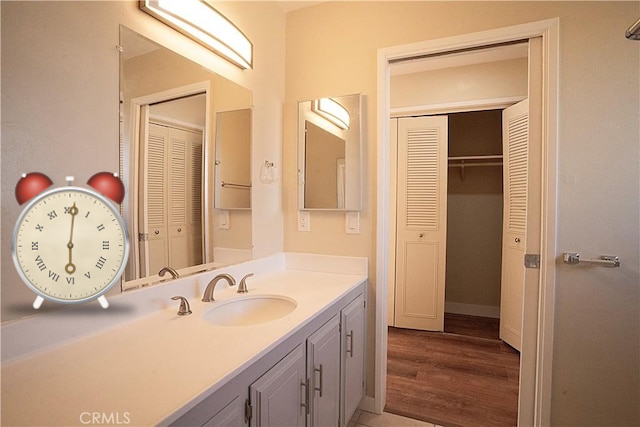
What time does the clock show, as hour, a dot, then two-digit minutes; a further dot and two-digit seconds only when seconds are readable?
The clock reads 6.01
